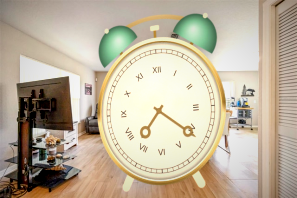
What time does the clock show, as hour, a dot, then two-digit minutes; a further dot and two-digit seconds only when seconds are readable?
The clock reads 7.21
